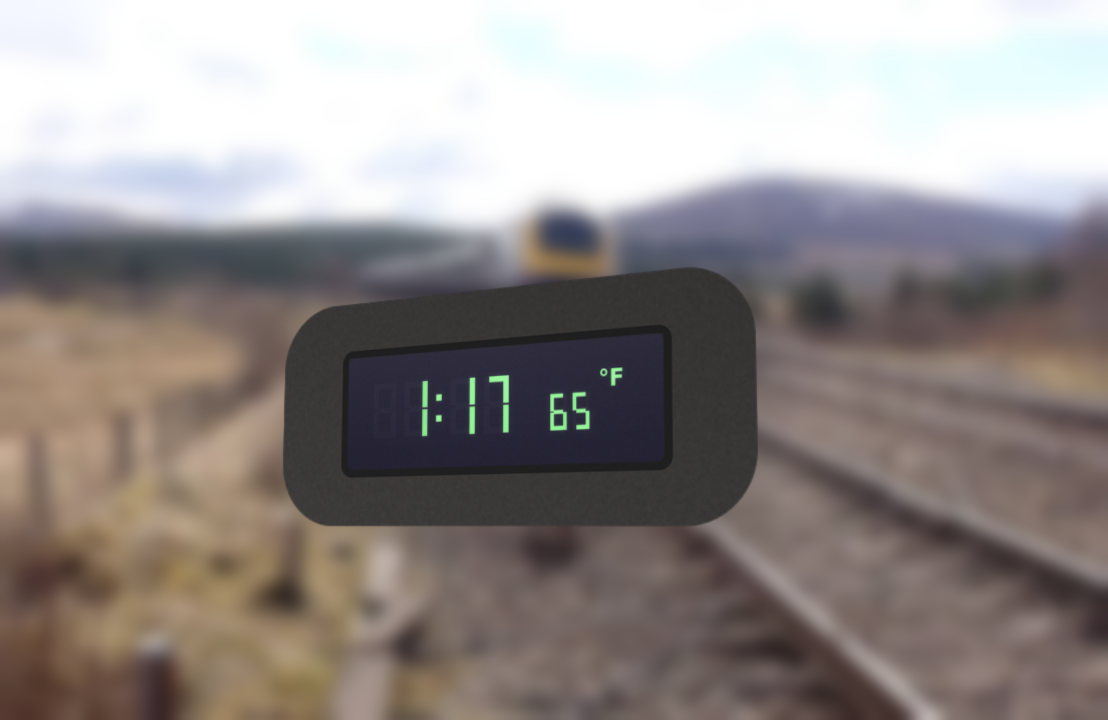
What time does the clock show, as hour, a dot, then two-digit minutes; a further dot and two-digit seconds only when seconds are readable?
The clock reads 1.17
